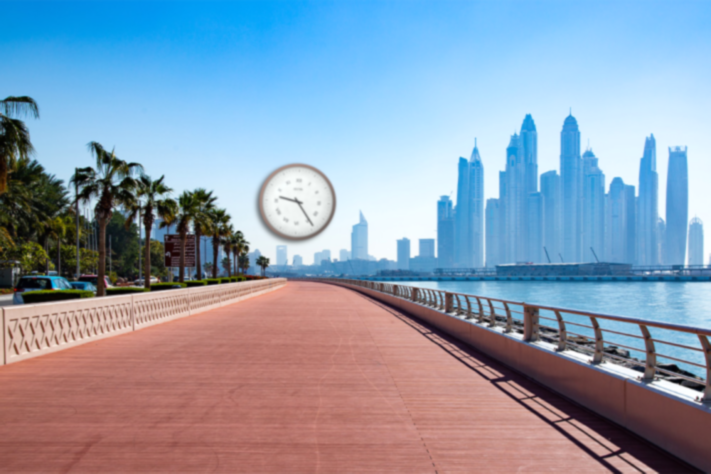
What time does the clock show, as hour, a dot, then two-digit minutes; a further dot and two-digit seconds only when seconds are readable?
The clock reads 9.24
